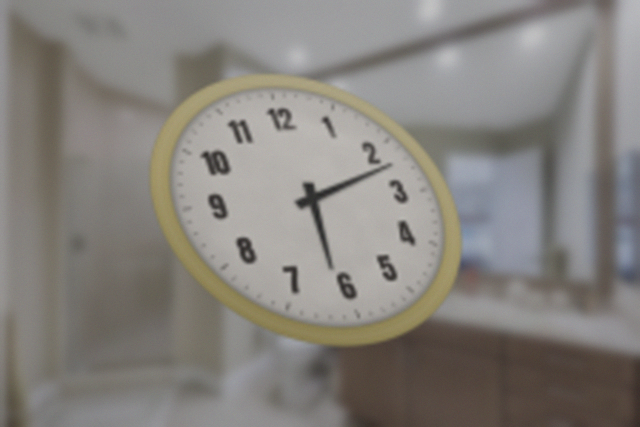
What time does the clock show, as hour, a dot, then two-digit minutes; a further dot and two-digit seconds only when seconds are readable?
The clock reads 6.12
